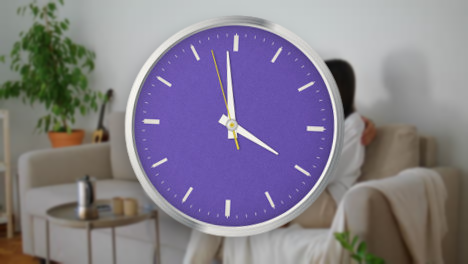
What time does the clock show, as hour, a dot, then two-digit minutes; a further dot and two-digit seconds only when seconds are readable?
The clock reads 3.58.57
